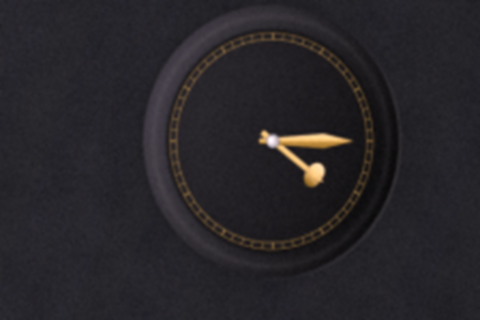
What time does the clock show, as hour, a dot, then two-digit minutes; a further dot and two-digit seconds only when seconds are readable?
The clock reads 4.15
